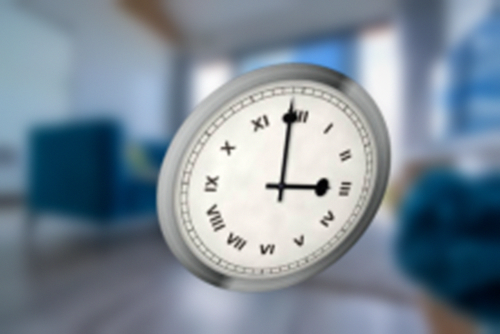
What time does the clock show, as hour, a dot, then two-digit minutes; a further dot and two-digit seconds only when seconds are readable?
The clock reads 2.59
